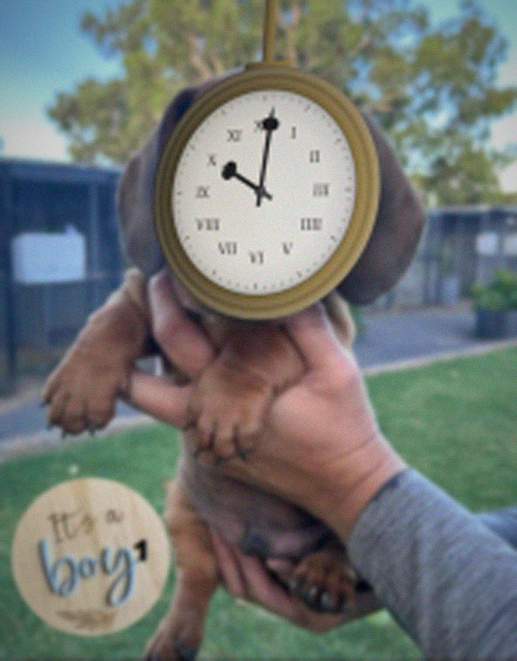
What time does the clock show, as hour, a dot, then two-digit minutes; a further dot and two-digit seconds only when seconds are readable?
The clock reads 10.01
